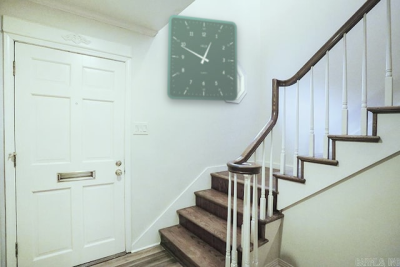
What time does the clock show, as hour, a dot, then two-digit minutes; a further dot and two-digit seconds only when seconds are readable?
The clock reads 12.49
